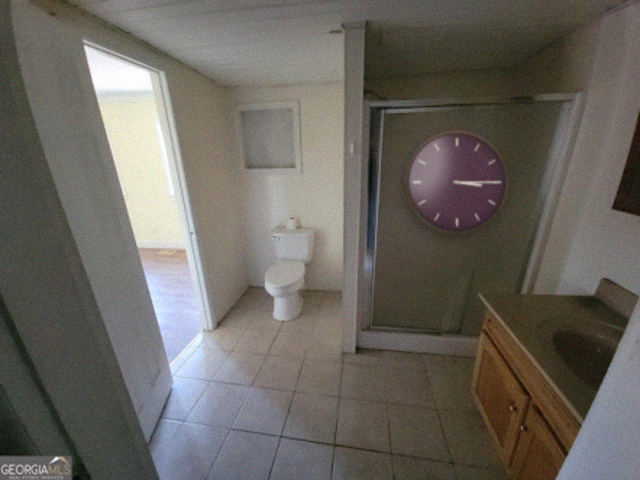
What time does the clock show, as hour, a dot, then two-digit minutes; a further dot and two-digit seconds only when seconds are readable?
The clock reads 3.15
